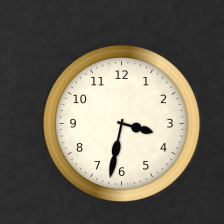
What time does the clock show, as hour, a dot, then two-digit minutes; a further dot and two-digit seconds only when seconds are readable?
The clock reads 3.32
